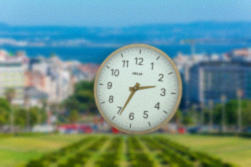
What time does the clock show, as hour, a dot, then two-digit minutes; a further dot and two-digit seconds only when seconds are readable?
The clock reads 2.34
